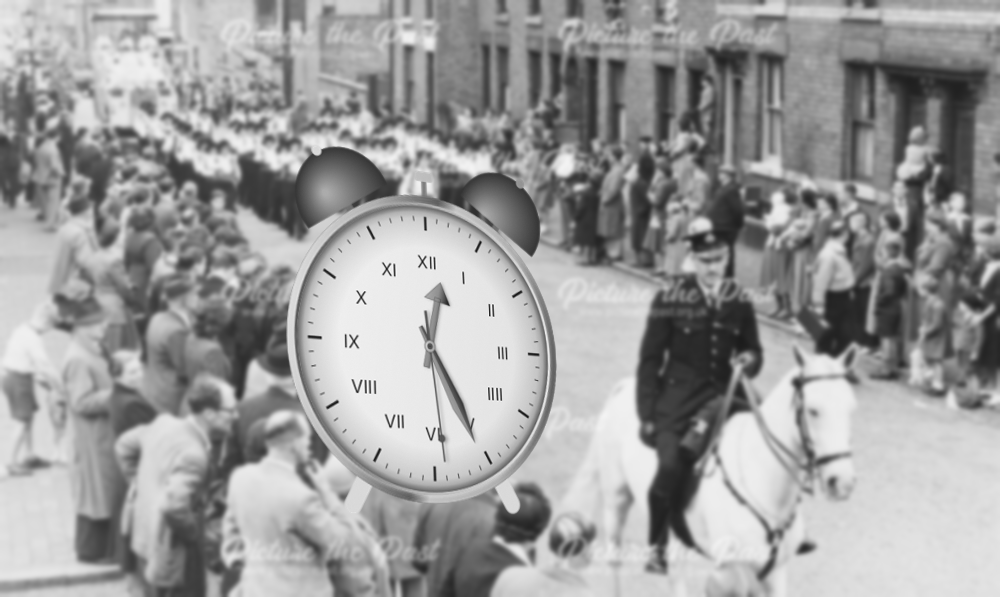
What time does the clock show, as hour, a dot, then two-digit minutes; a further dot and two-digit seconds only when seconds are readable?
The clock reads 12.25.29
